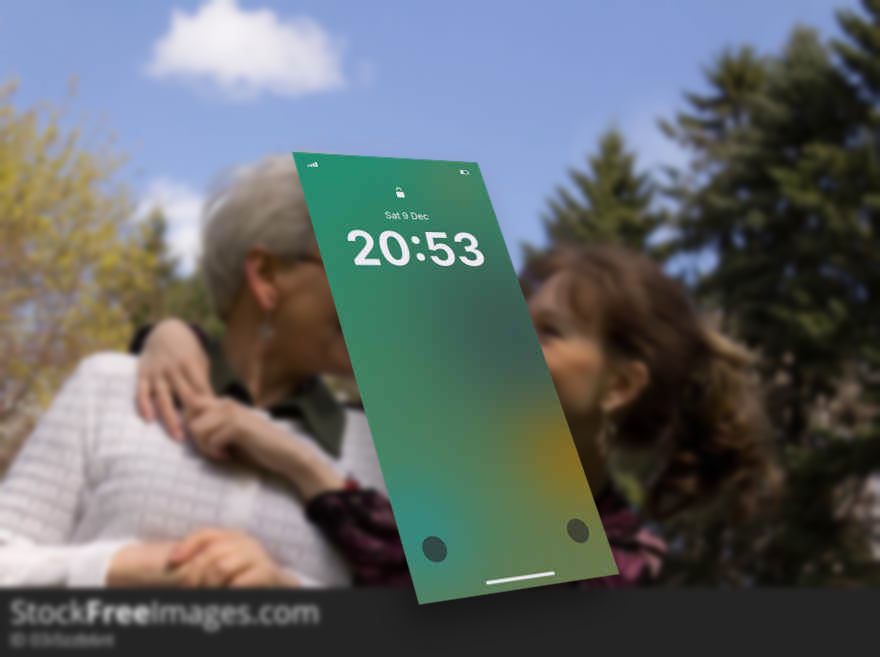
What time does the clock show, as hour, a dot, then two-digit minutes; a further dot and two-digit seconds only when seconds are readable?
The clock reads 20.53
